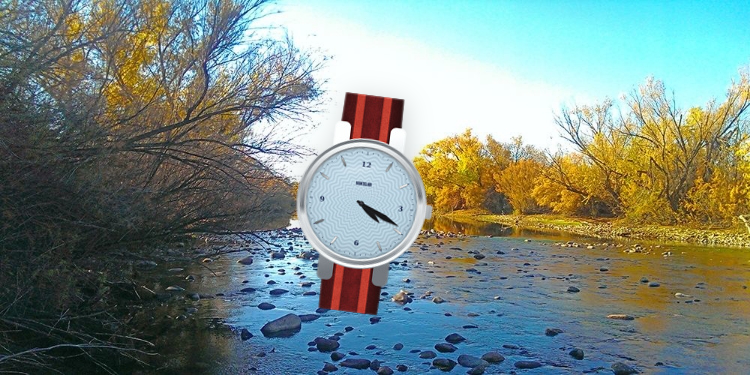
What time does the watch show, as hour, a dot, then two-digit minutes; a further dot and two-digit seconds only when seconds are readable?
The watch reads 4.19
